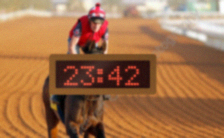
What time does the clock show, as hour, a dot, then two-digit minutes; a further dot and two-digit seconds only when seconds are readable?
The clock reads 23.42
